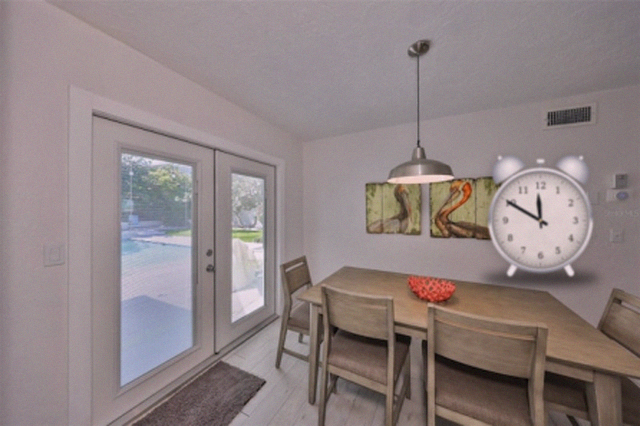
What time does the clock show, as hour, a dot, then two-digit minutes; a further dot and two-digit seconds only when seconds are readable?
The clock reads 11.50
